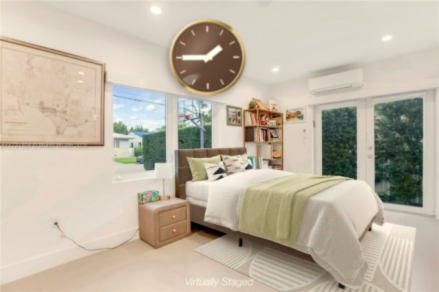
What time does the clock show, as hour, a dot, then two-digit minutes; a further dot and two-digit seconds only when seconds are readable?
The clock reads 1.45
